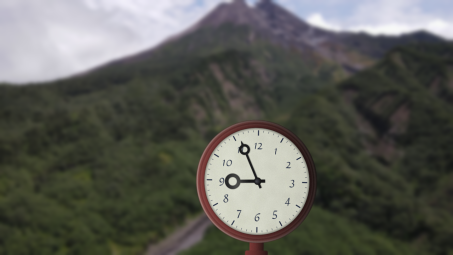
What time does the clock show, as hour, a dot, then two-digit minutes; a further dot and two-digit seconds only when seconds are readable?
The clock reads 8.56
